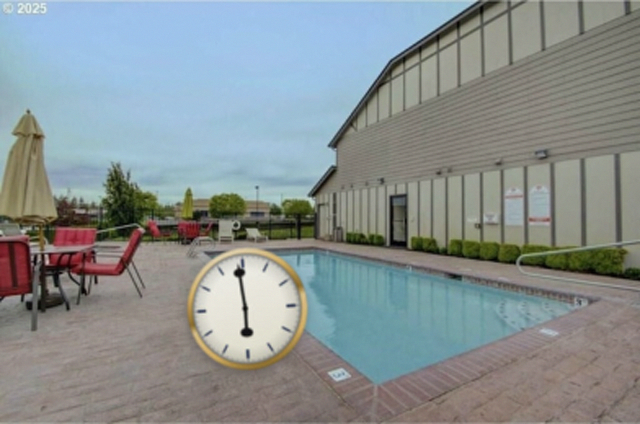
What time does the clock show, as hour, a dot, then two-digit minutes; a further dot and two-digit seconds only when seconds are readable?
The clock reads 5.59
